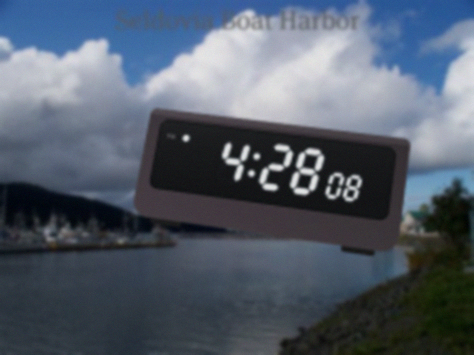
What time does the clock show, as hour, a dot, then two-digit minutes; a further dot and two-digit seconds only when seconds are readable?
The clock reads 4.28.08
